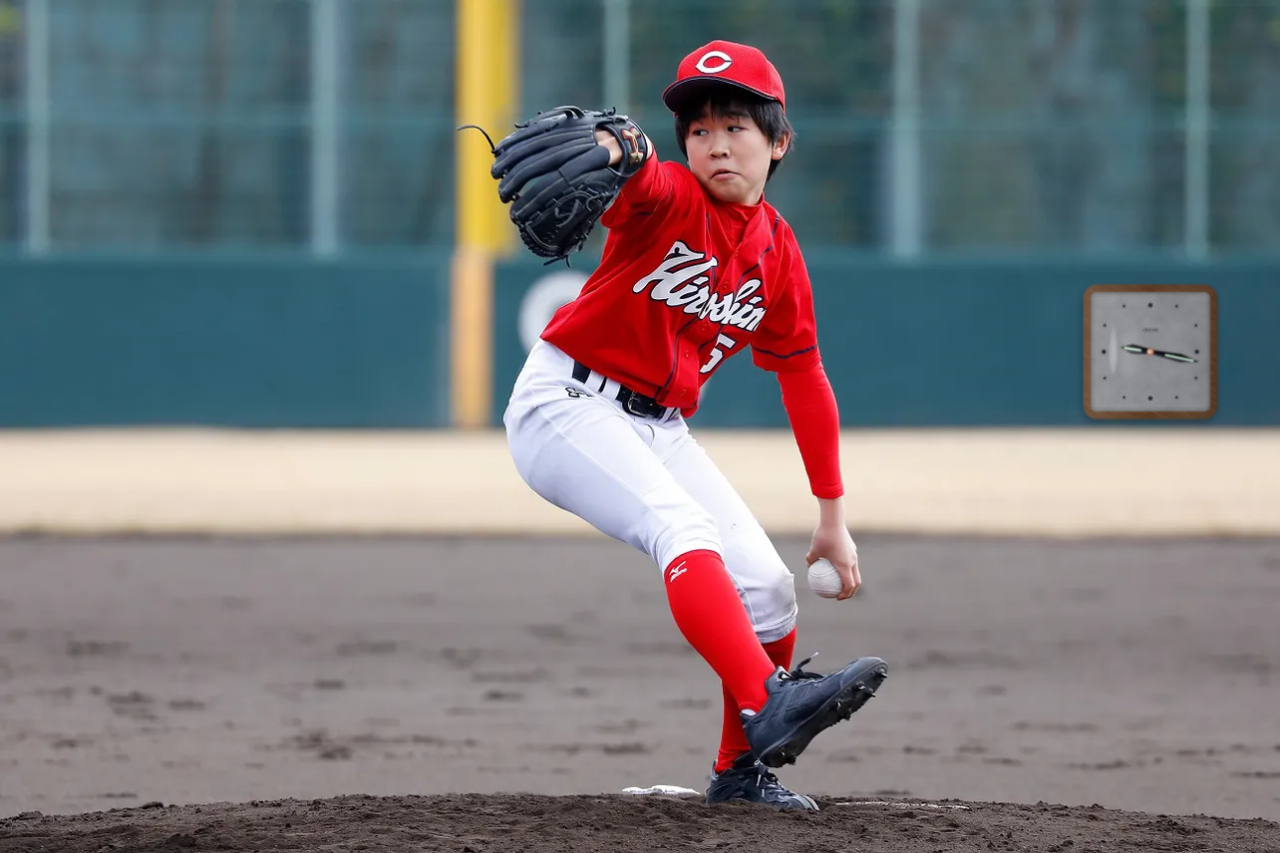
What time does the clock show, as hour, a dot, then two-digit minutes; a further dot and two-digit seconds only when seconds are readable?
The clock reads 9.17
